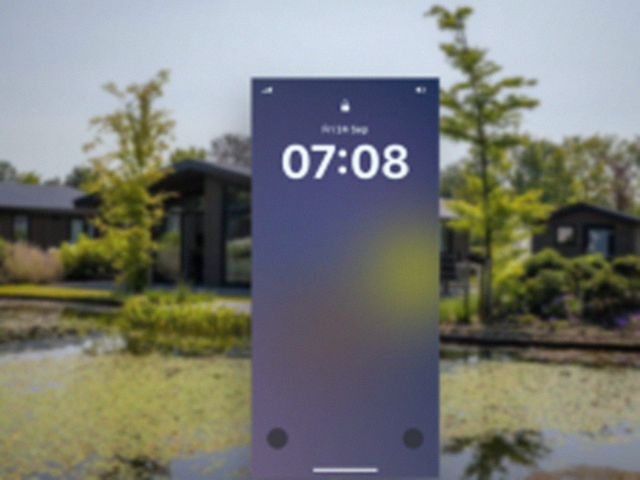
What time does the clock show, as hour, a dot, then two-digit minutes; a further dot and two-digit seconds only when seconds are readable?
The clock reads 7.08
